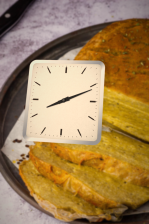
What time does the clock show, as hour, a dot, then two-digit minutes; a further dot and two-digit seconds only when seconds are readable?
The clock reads 8.11
